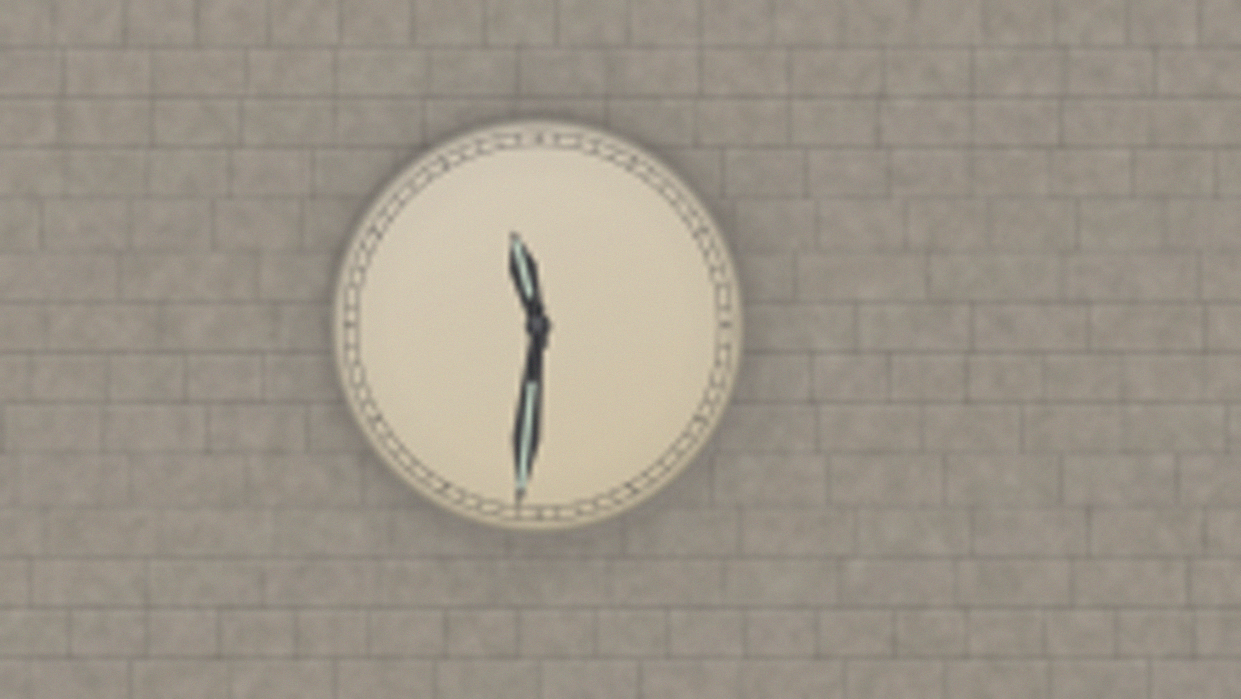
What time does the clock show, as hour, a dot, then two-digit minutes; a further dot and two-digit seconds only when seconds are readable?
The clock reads 11.31
